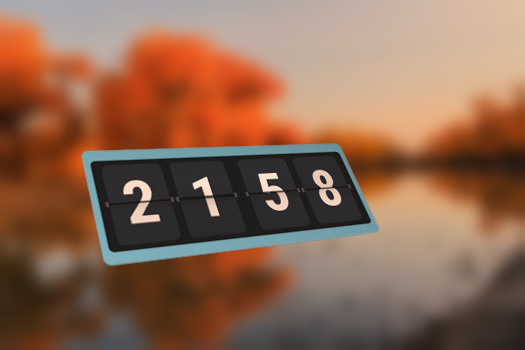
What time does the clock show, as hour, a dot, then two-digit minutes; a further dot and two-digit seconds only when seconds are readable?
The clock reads 21.58
